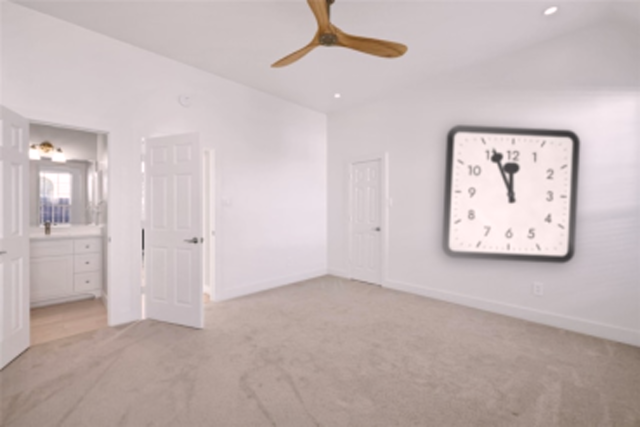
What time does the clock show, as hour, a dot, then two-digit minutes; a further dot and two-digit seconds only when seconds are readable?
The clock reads 11.56
